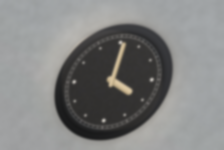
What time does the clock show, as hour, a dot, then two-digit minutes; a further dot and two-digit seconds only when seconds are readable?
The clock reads 4.01
